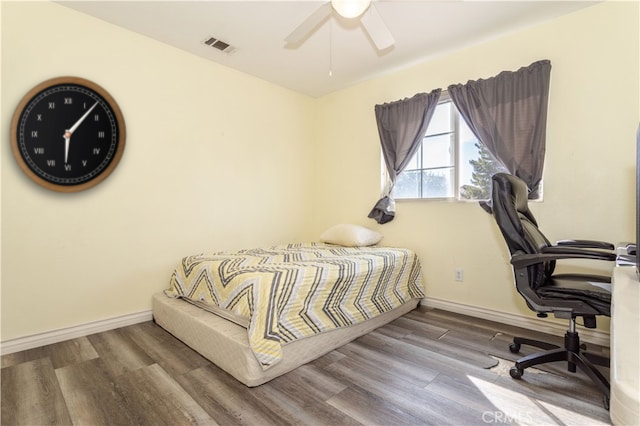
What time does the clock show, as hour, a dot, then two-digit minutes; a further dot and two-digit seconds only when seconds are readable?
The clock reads 6.07
